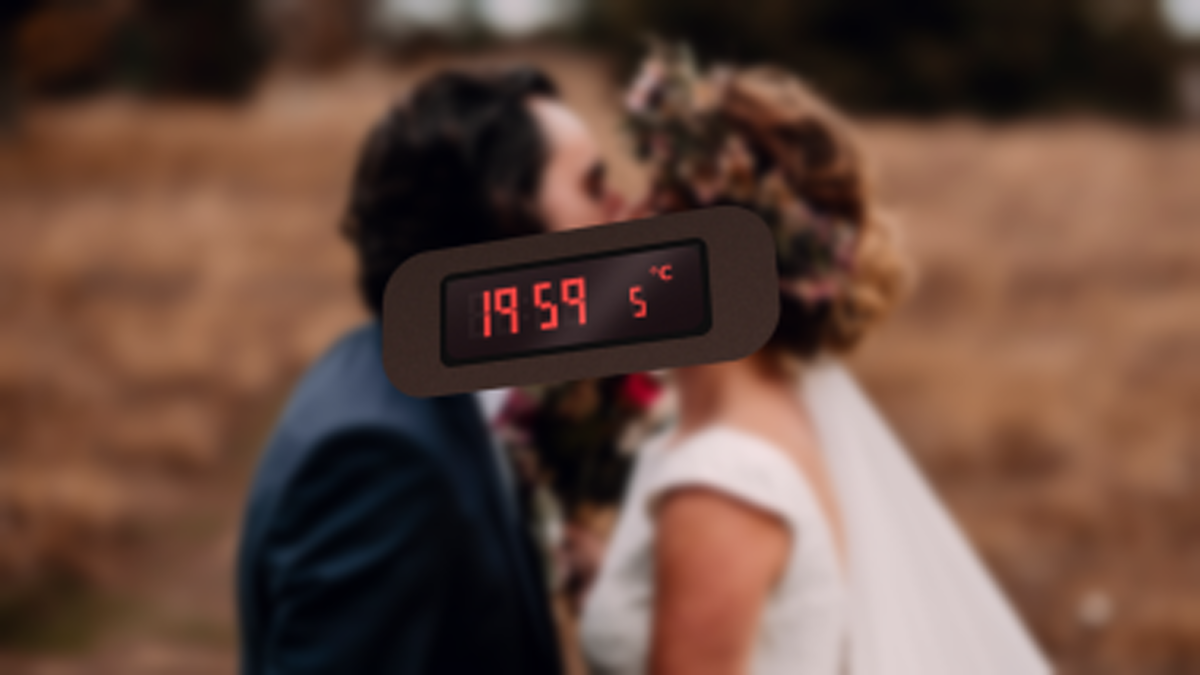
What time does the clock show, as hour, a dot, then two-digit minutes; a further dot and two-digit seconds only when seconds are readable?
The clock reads 19.59
